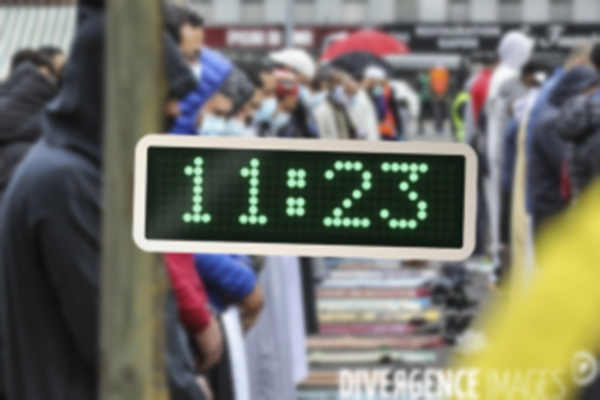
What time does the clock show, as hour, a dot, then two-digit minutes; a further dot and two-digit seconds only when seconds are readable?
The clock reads 11.23
